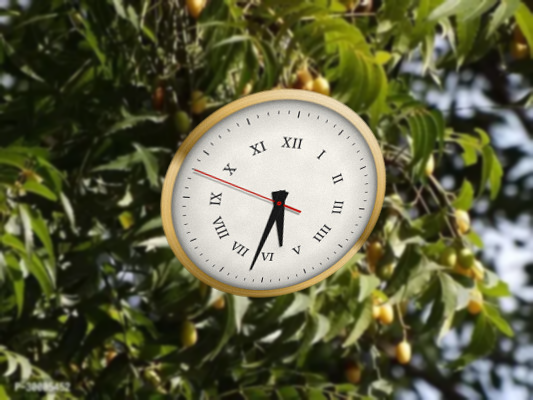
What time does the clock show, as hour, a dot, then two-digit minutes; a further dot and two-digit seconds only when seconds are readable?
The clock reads 5.31.48
